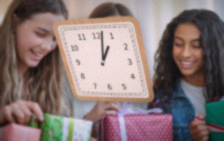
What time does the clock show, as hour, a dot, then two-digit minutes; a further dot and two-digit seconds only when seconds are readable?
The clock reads 1.02
